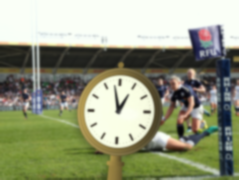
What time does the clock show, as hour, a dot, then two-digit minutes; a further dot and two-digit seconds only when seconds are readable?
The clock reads 12.58
